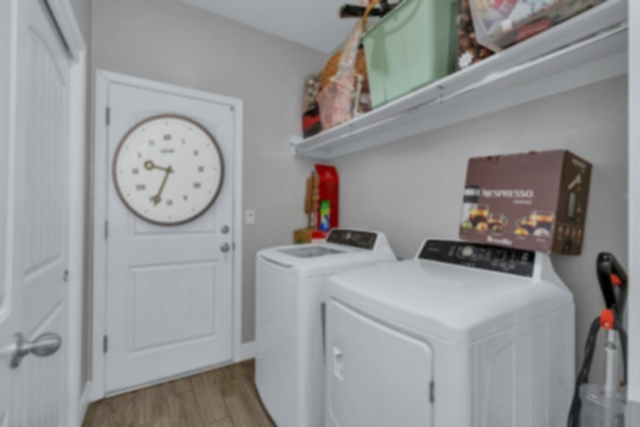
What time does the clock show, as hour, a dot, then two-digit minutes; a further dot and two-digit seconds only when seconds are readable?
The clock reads 9.34
